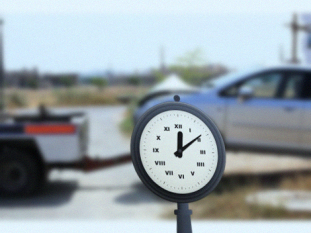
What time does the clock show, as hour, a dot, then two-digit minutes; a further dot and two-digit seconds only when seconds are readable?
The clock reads 12.09
